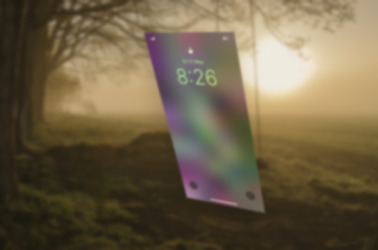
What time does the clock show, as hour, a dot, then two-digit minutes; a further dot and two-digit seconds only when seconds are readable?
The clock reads 8.26
